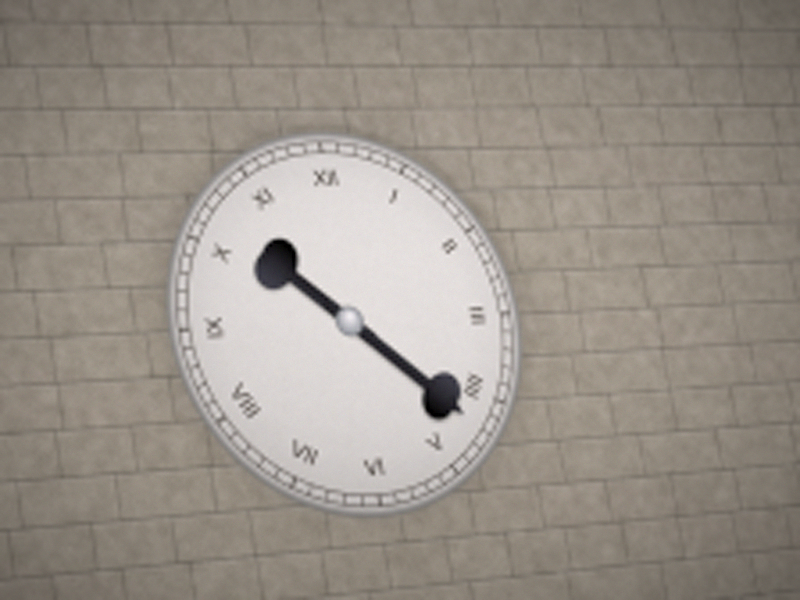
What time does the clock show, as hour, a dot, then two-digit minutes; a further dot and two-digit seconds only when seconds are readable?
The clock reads 10.22
